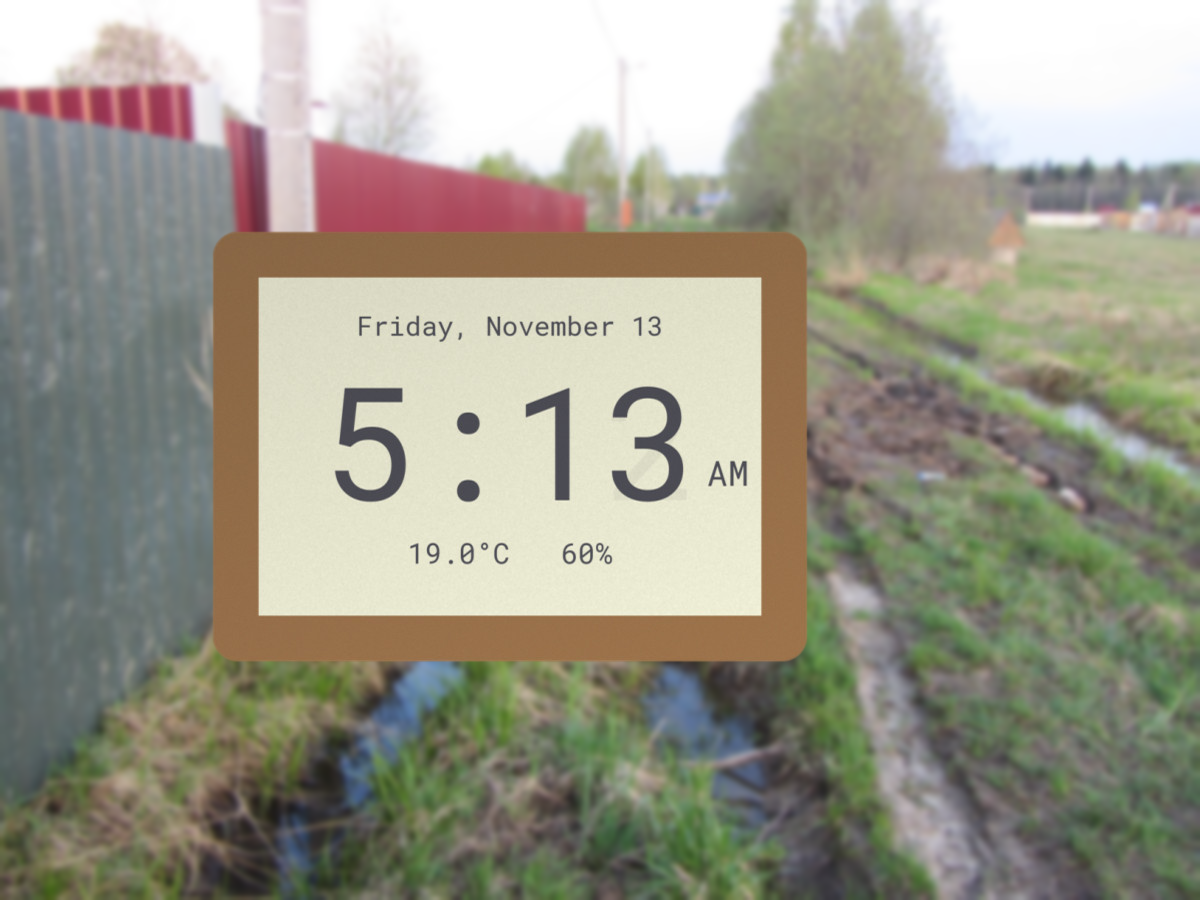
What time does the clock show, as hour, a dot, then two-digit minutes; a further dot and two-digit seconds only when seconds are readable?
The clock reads 5.13
